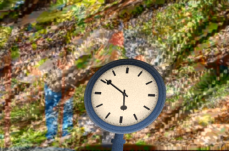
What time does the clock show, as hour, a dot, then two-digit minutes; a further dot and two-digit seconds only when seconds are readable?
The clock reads 5.51
